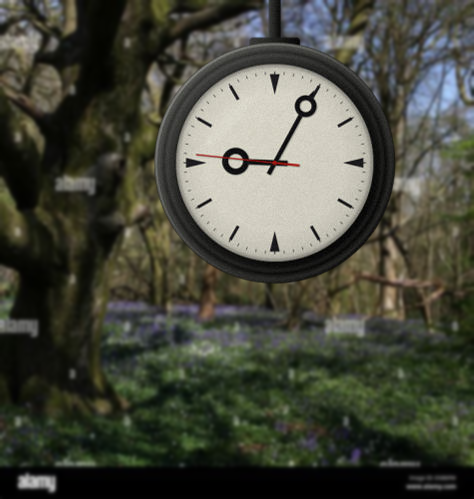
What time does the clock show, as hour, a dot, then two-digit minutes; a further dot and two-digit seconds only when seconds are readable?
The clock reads 9.04.46
